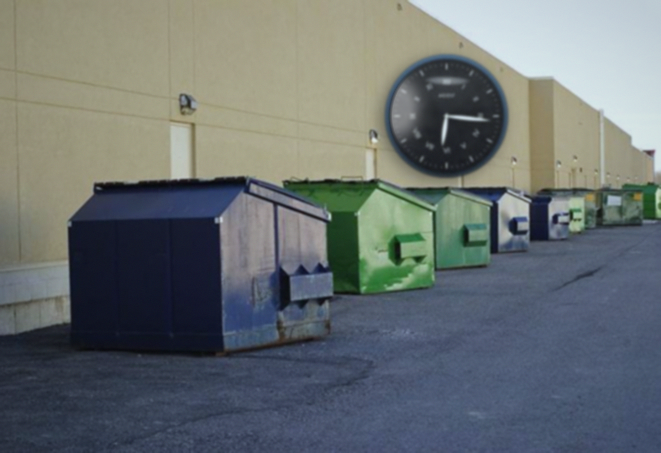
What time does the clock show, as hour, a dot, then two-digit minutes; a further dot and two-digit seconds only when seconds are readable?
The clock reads 6.16
